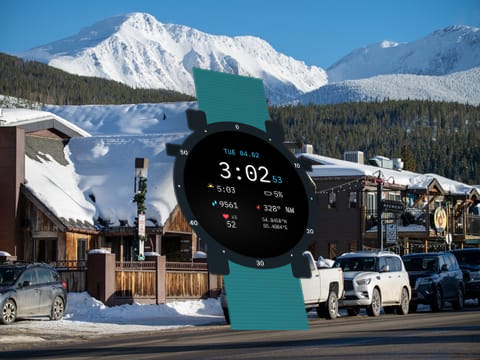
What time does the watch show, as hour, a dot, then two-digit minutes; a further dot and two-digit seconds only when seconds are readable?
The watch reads 3.02.53
